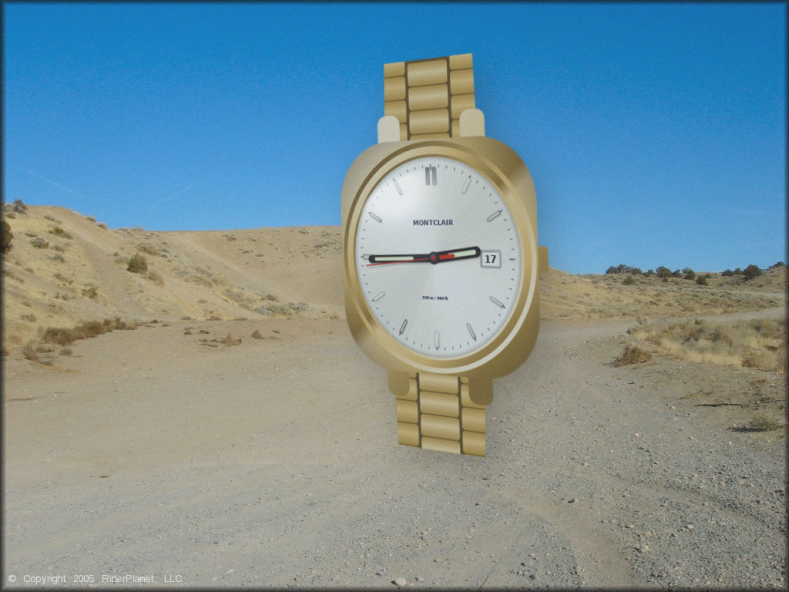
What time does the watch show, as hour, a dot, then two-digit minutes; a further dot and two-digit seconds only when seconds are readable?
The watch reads 2.44.44
